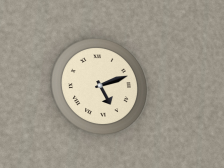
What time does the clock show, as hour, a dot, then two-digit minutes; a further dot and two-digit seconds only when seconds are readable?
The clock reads 5.12
